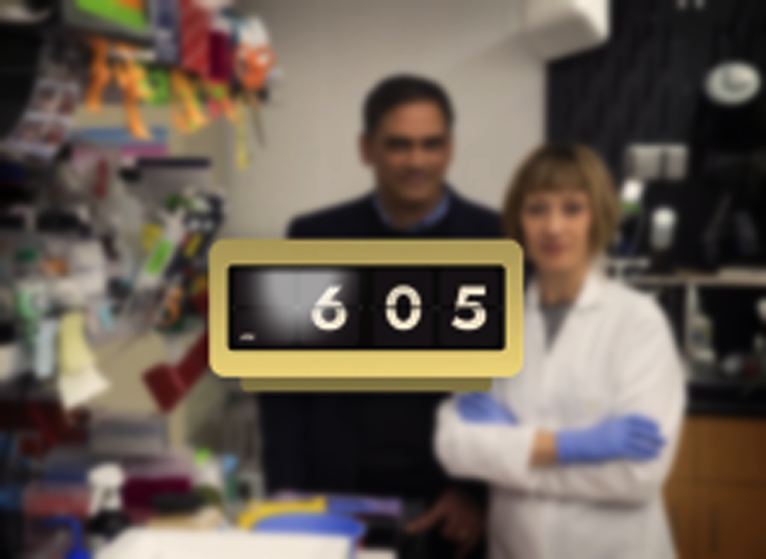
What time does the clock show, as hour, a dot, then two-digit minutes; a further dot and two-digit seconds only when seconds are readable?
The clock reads 6.05
